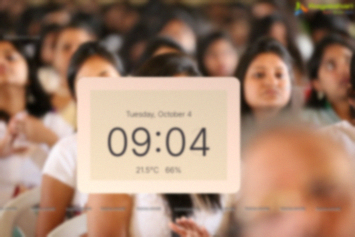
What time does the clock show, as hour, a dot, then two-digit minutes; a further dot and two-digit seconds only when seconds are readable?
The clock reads 9.04
